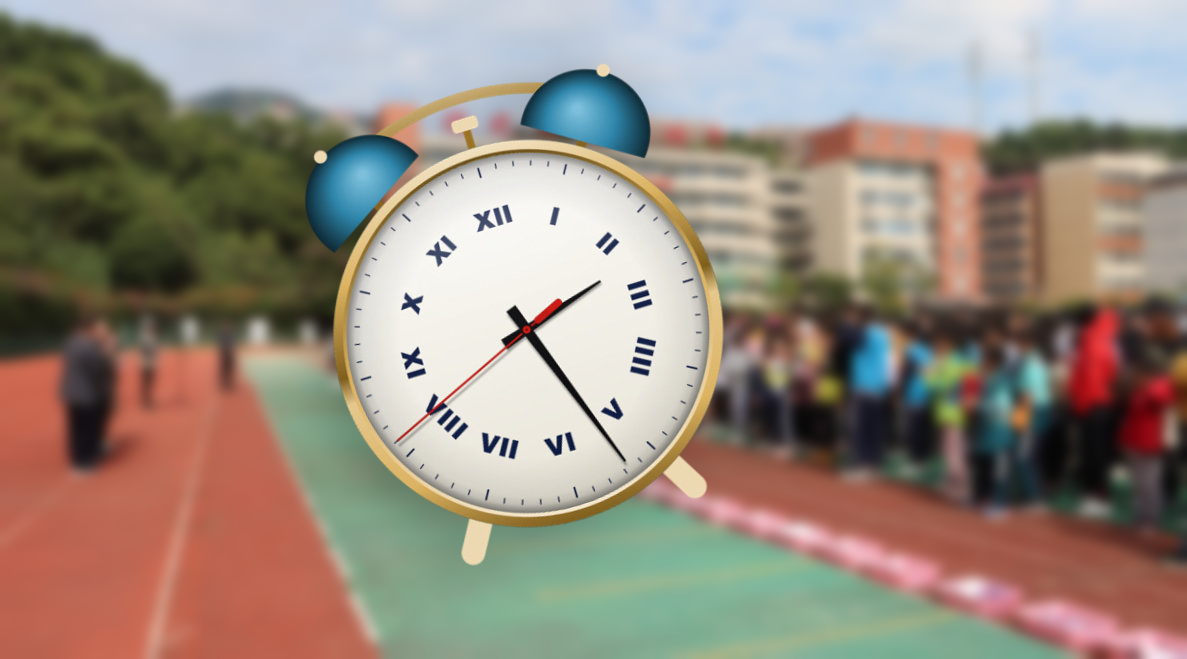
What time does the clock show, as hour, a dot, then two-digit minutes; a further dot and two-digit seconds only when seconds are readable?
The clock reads 2.26.41
